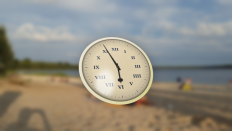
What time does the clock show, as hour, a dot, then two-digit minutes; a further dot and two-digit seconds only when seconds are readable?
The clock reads 5.56
